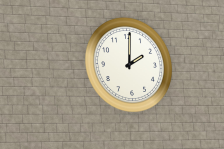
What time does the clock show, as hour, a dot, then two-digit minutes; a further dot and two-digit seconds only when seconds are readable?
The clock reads 2.01
